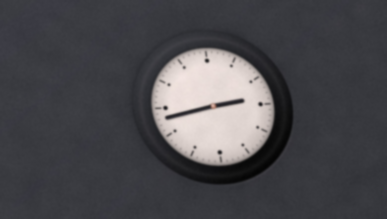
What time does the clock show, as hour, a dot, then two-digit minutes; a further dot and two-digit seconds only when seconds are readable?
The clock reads 2.43
